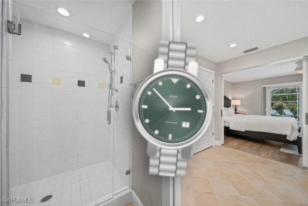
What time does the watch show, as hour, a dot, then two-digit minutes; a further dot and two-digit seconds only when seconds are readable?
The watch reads 2.52
